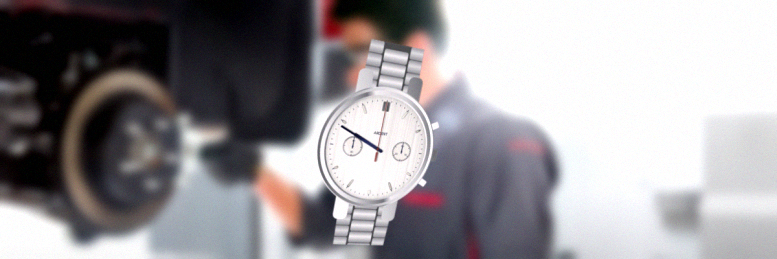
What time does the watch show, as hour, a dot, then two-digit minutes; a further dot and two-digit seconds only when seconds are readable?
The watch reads 9.49
